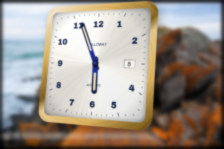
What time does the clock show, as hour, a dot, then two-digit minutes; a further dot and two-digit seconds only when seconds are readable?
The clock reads 5.56
